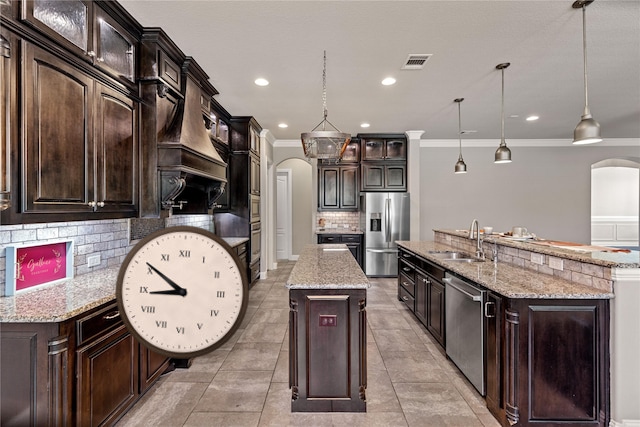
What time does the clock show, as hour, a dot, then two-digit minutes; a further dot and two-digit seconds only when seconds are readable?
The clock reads 8.51
